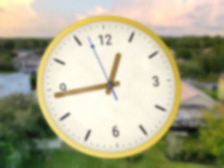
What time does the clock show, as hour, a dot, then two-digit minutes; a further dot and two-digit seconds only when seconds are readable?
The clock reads 12.43.57
